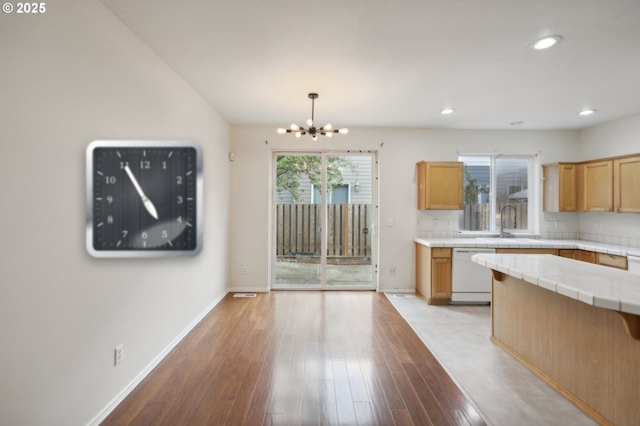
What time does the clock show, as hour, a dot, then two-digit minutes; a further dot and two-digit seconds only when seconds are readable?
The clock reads 4.55
